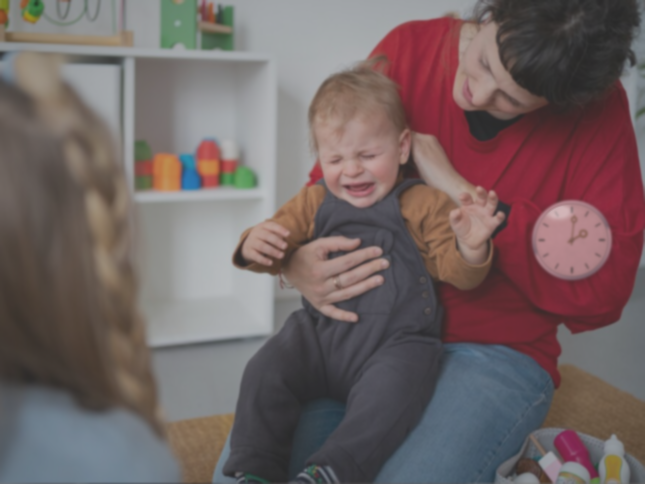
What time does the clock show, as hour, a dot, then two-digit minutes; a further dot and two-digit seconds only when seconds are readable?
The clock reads 2.01
